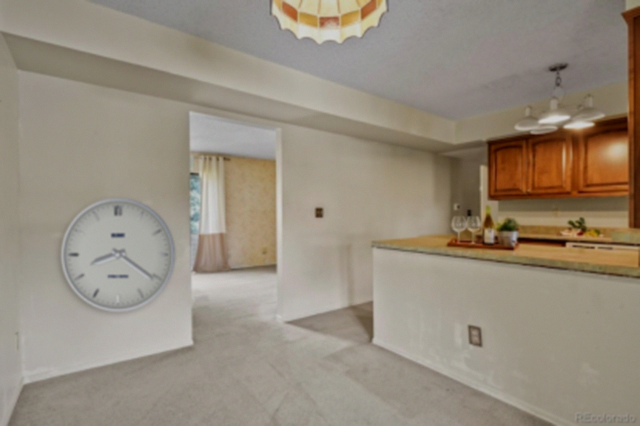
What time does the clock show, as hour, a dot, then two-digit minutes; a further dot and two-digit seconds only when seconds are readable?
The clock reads 8.21
